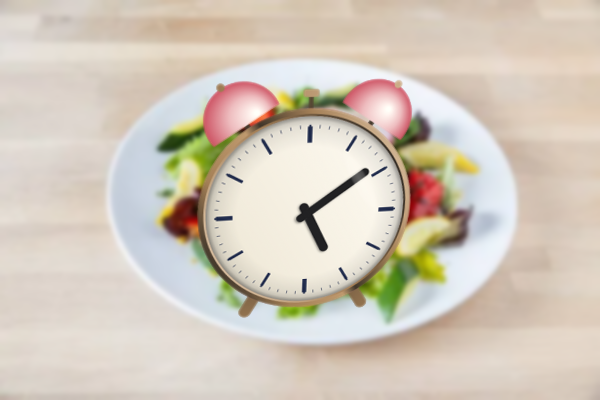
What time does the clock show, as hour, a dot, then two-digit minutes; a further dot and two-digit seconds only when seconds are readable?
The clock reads 5.09
